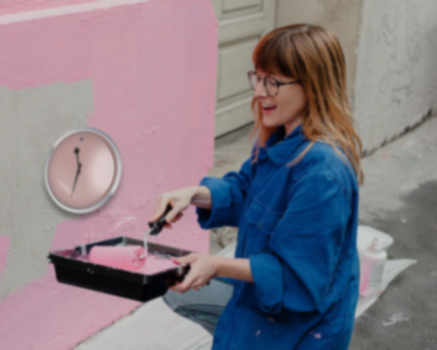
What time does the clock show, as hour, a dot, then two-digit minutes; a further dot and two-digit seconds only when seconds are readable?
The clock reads 11.32
